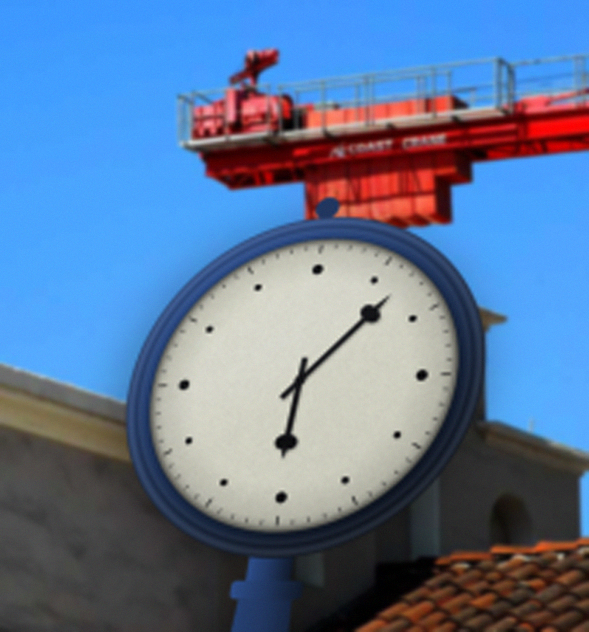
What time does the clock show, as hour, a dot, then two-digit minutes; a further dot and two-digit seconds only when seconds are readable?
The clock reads 6.07
